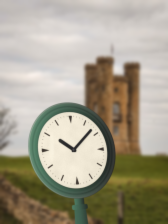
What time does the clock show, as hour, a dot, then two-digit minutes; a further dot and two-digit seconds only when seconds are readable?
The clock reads 10.08
